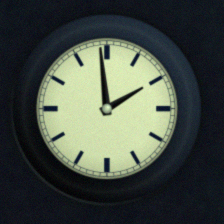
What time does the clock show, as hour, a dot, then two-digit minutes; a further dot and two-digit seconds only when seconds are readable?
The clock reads 1.59
